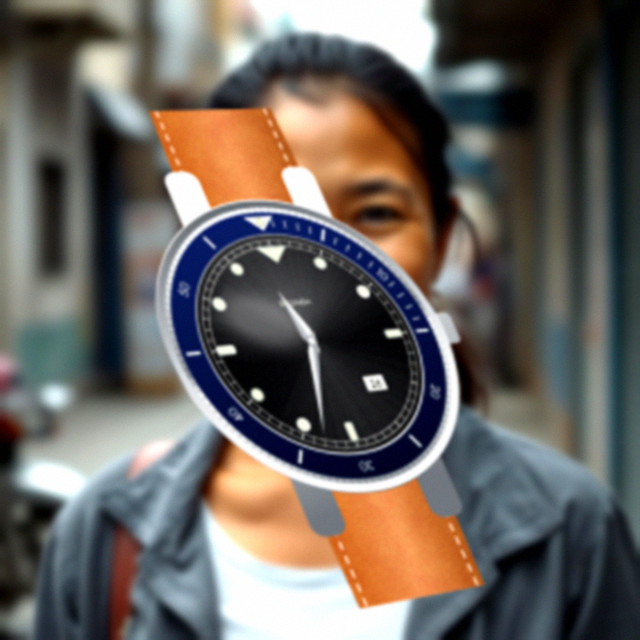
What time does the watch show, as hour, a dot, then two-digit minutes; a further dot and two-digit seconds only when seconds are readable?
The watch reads 11.33
